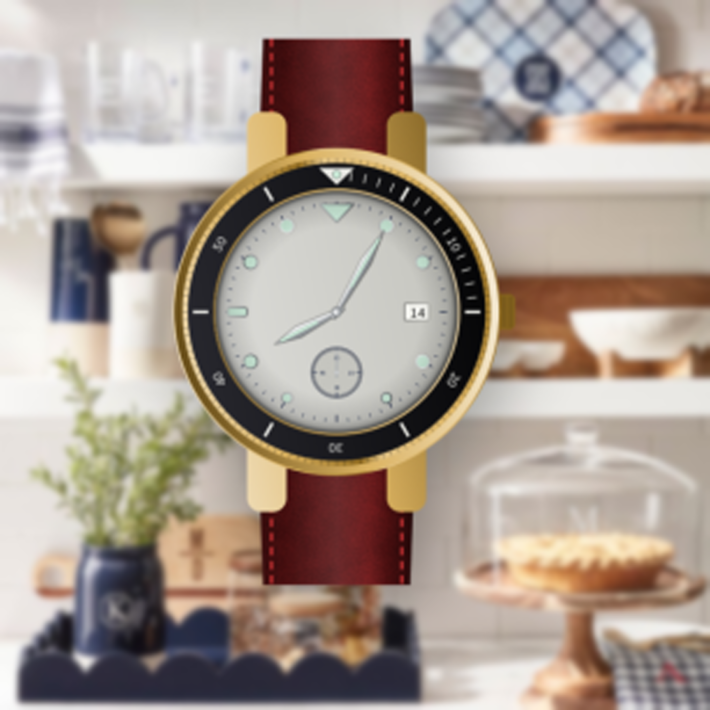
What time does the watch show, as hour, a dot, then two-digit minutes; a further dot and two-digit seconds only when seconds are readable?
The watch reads 8.05
